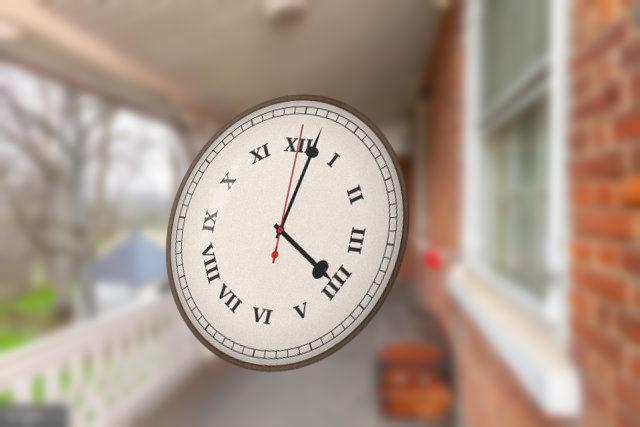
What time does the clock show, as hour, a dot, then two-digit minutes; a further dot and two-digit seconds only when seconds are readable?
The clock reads 4.02.00
